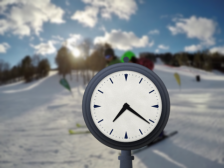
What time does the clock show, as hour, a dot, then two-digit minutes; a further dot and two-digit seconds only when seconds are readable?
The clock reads 7.21
